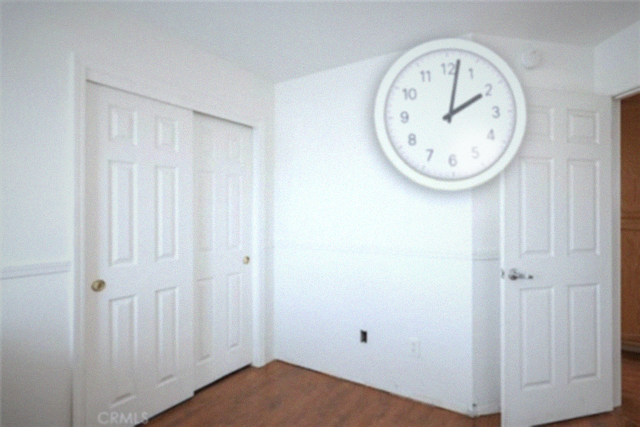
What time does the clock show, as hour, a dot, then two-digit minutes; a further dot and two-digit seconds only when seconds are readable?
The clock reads 2.02
